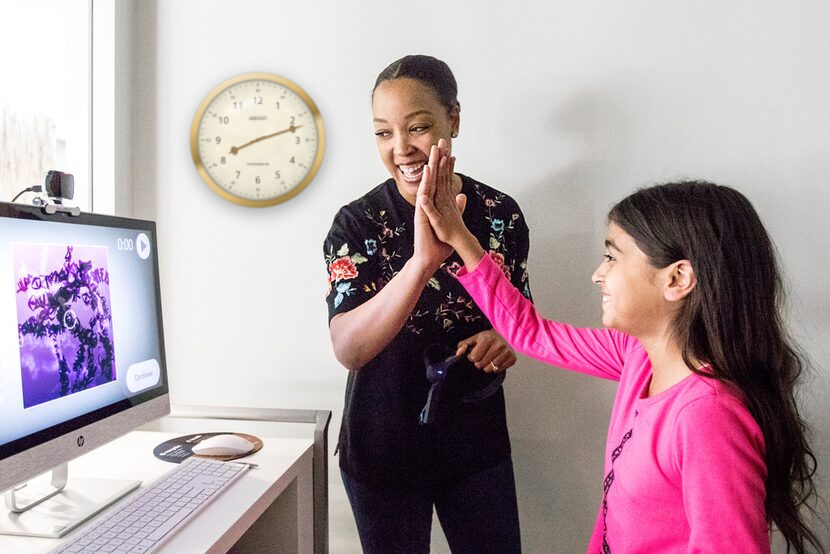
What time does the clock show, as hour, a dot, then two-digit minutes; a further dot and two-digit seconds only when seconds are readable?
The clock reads 8.12
